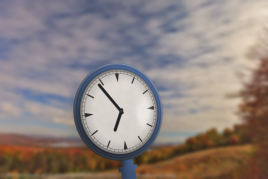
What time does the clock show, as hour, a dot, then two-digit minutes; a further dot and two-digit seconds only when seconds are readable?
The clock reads 6.54
